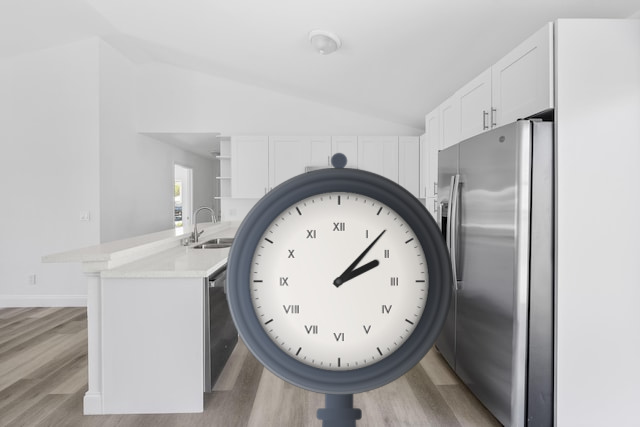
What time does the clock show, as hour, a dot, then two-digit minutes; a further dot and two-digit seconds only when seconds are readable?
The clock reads 2.07
